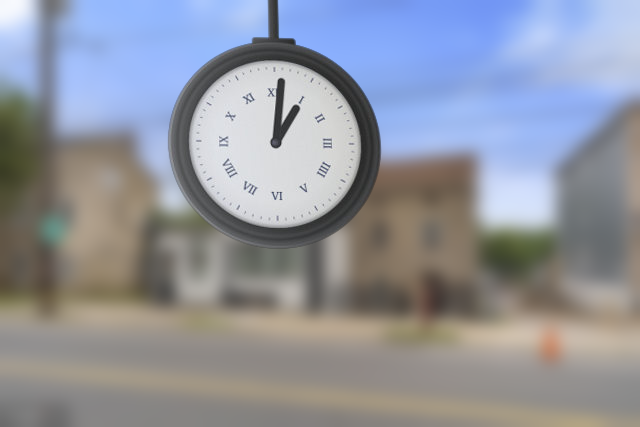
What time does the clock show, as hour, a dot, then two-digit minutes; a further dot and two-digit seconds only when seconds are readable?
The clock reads 1.01
